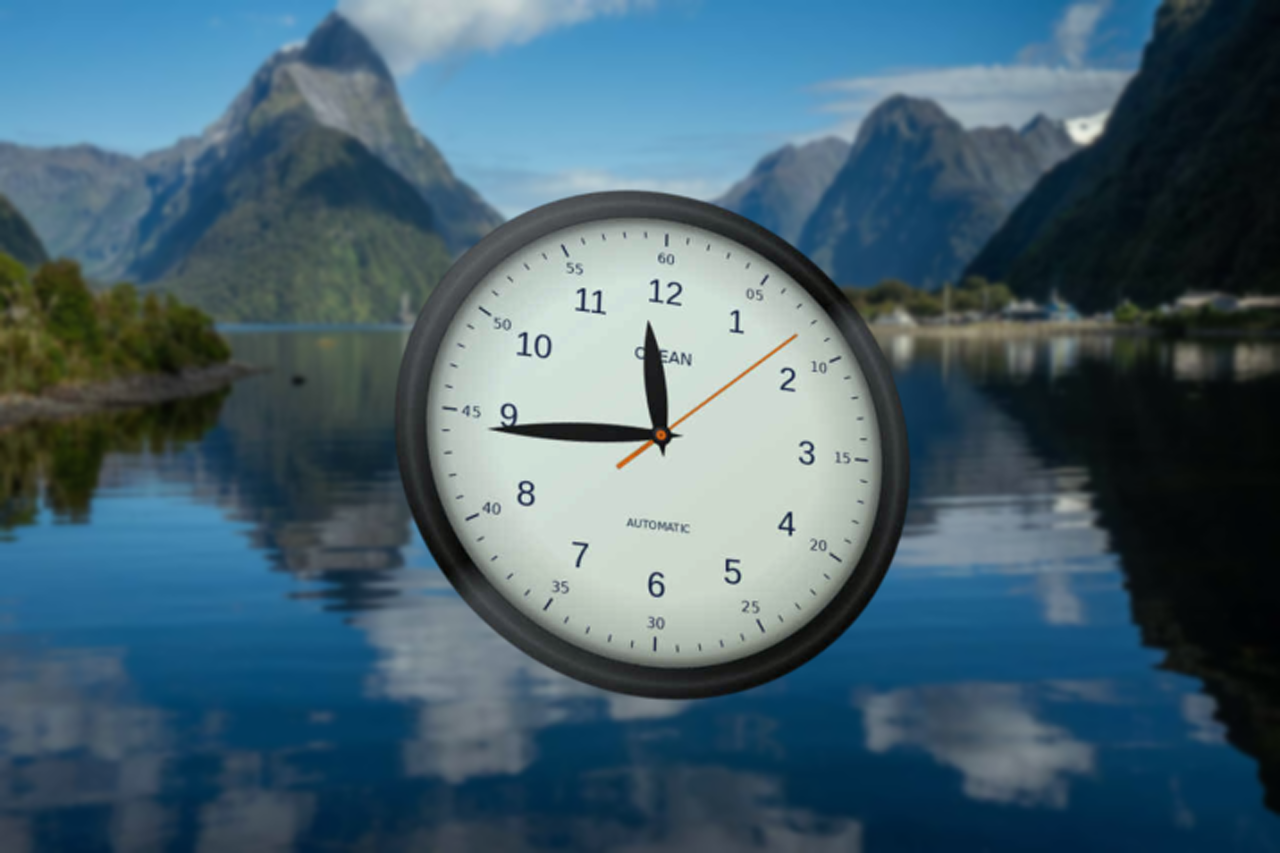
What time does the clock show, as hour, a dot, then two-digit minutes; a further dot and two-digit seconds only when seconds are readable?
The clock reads 11.44.08
